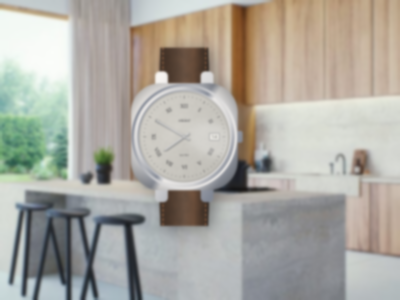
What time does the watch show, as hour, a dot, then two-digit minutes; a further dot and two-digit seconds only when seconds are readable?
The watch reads 7.50
